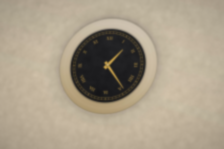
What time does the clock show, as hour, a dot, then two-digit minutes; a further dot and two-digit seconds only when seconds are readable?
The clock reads 1.24
